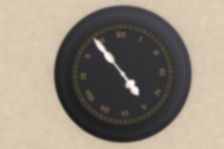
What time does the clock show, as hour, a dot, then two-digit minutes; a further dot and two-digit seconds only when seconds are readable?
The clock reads 4.54
